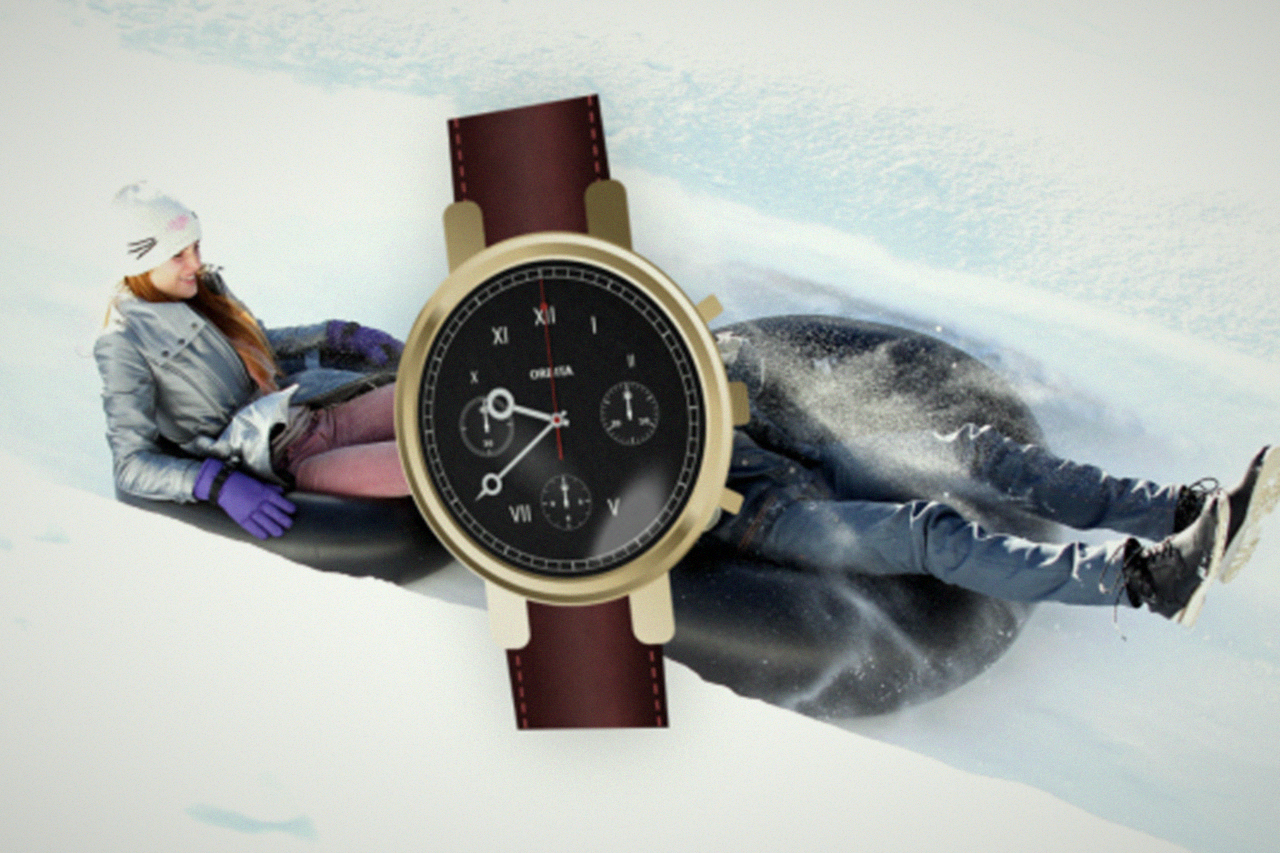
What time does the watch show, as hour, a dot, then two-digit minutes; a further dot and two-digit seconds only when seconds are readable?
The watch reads 9.39
